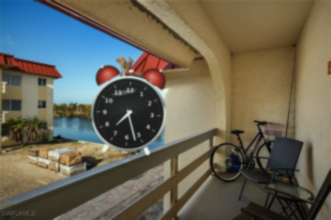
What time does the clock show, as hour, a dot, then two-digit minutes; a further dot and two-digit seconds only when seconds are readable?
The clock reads 7.27
